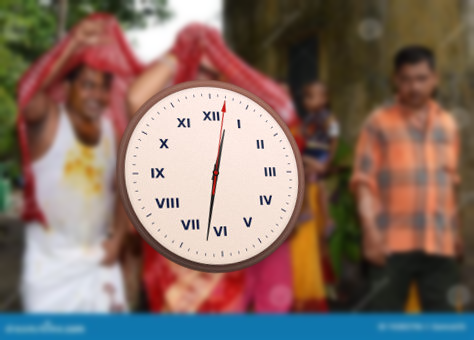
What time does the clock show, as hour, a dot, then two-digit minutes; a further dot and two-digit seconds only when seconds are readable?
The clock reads 12.32.02
